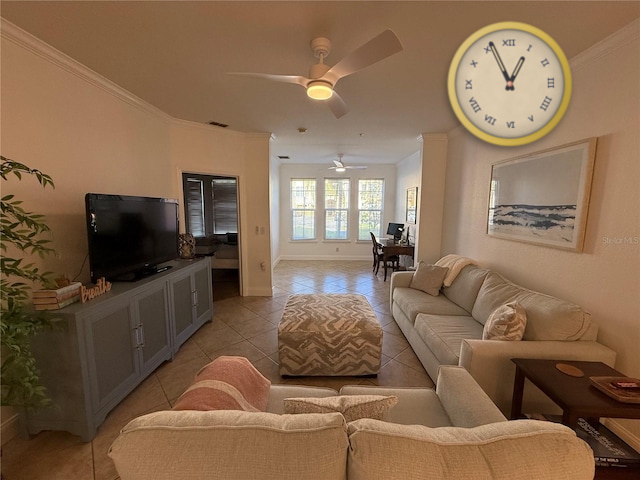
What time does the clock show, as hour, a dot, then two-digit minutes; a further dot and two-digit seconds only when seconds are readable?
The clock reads 12.56
